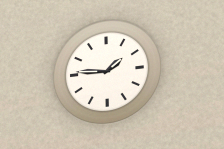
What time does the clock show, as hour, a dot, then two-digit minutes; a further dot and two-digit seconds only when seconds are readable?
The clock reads 1.46
